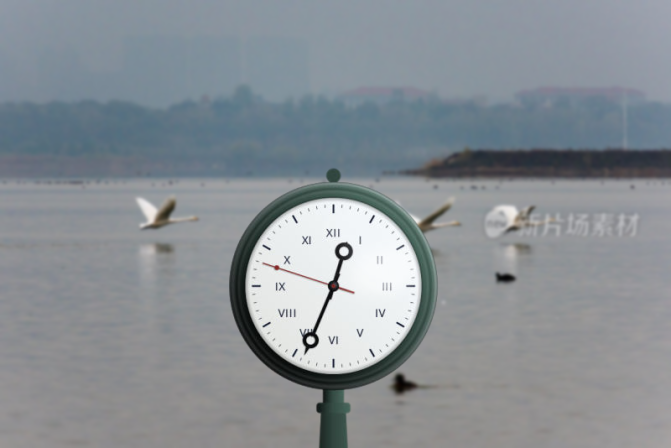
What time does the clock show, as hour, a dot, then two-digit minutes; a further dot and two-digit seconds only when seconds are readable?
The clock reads 12.33.48
